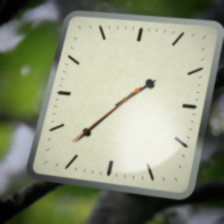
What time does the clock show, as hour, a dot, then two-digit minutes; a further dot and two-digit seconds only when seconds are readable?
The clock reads 1.36.37
